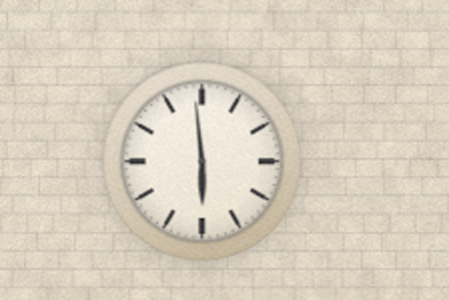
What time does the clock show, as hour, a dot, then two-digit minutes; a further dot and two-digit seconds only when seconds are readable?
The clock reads 5.59
